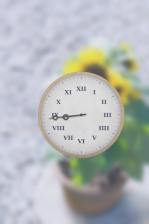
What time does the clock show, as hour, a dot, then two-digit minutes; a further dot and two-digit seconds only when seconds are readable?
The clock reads 8.44
